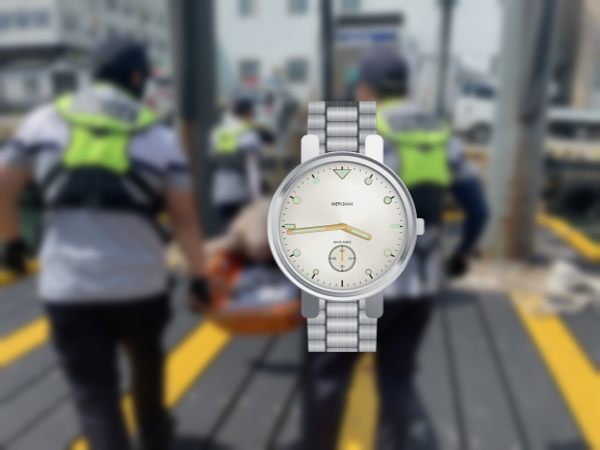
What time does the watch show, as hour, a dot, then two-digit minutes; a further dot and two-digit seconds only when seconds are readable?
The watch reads 3.44
